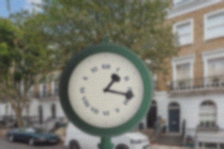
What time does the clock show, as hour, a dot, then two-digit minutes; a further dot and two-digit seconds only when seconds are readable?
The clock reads 1.17
